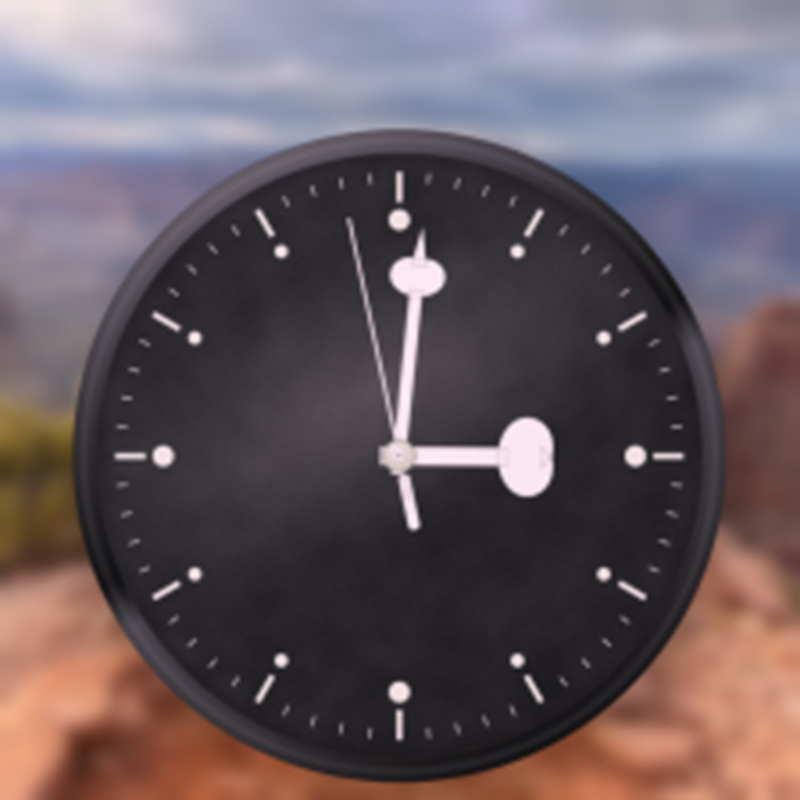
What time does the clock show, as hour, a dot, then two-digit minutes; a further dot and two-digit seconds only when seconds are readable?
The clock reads 3.00.58
